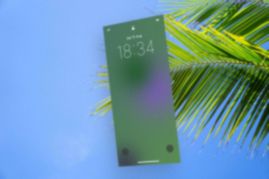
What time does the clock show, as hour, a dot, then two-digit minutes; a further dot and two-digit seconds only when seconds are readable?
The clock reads 18.34
